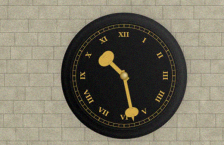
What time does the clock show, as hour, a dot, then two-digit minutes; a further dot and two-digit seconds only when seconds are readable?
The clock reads 10.28
